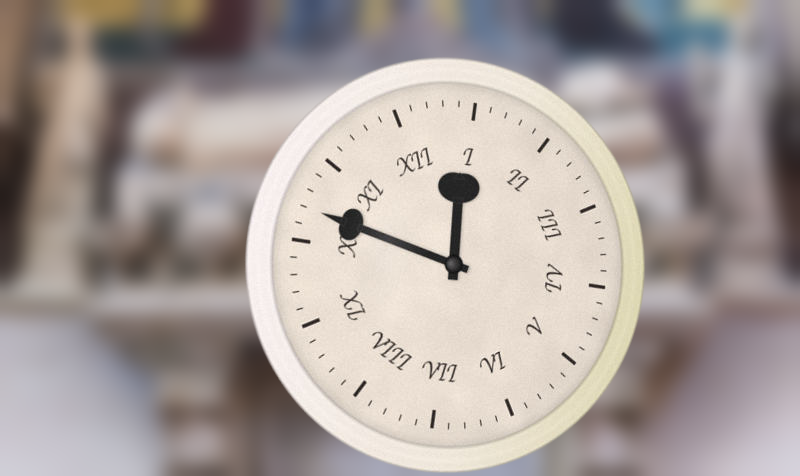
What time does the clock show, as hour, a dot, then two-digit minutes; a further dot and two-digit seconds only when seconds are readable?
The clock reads 12.52
